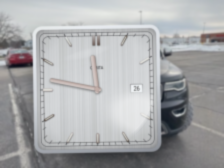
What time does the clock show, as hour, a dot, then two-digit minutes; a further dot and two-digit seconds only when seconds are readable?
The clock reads 11.47
